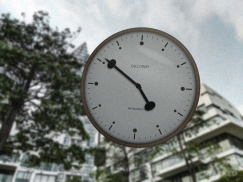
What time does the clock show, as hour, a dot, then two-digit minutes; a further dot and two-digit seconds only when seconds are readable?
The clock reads 4.51
